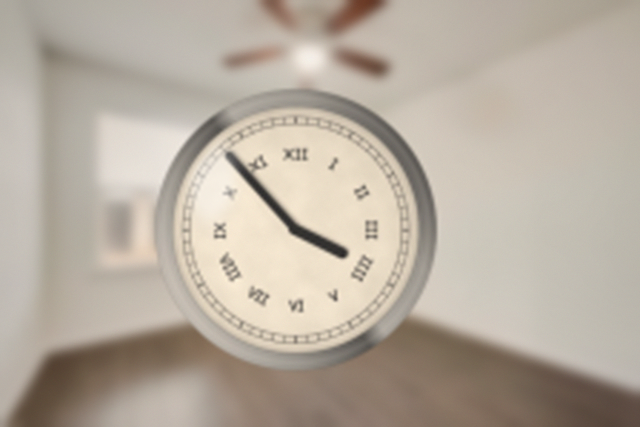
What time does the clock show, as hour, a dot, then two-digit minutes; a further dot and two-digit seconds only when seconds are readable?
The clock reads 3.53
